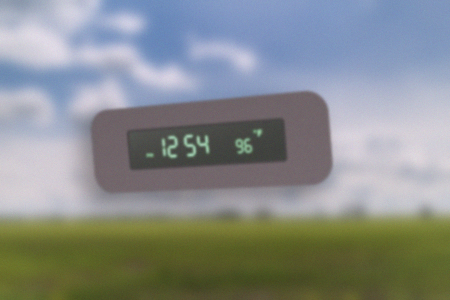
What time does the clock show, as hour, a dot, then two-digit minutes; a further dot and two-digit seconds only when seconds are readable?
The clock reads 12.54
